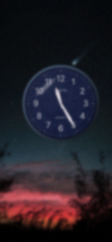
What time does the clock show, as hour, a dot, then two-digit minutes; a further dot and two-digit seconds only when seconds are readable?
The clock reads 11.25
